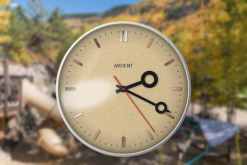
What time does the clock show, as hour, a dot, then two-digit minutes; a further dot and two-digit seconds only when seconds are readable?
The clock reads 2.19.24
